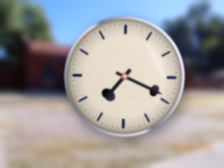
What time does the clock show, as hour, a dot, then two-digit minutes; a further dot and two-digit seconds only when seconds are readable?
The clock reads 7.19
